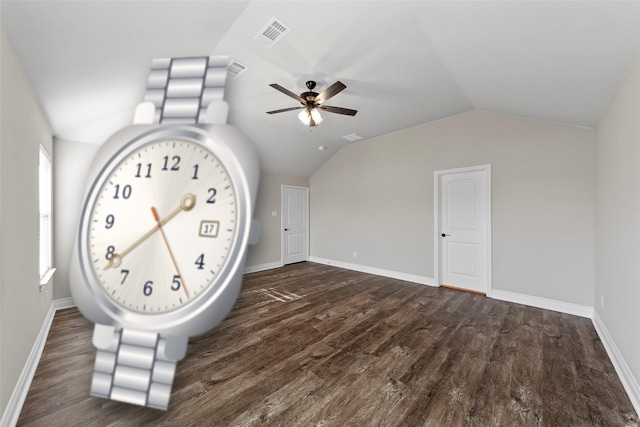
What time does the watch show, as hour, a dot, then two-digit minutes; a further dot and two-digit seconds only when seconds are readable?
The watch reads 1.38.24
